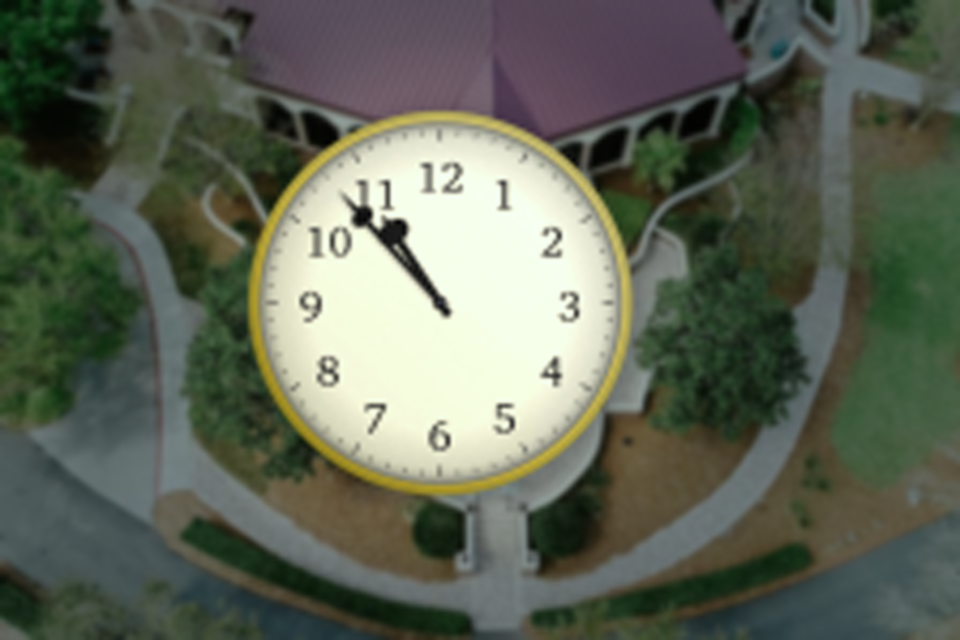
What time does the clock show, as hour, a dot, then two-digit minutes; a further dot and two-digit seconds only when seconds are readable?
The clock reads 10.53
